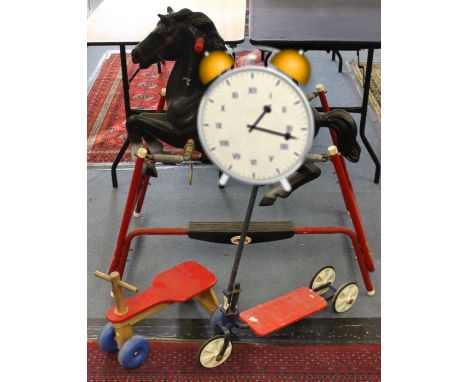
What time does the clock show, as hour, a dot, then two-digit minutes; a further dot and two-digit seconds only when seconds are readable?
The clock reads 1.17
